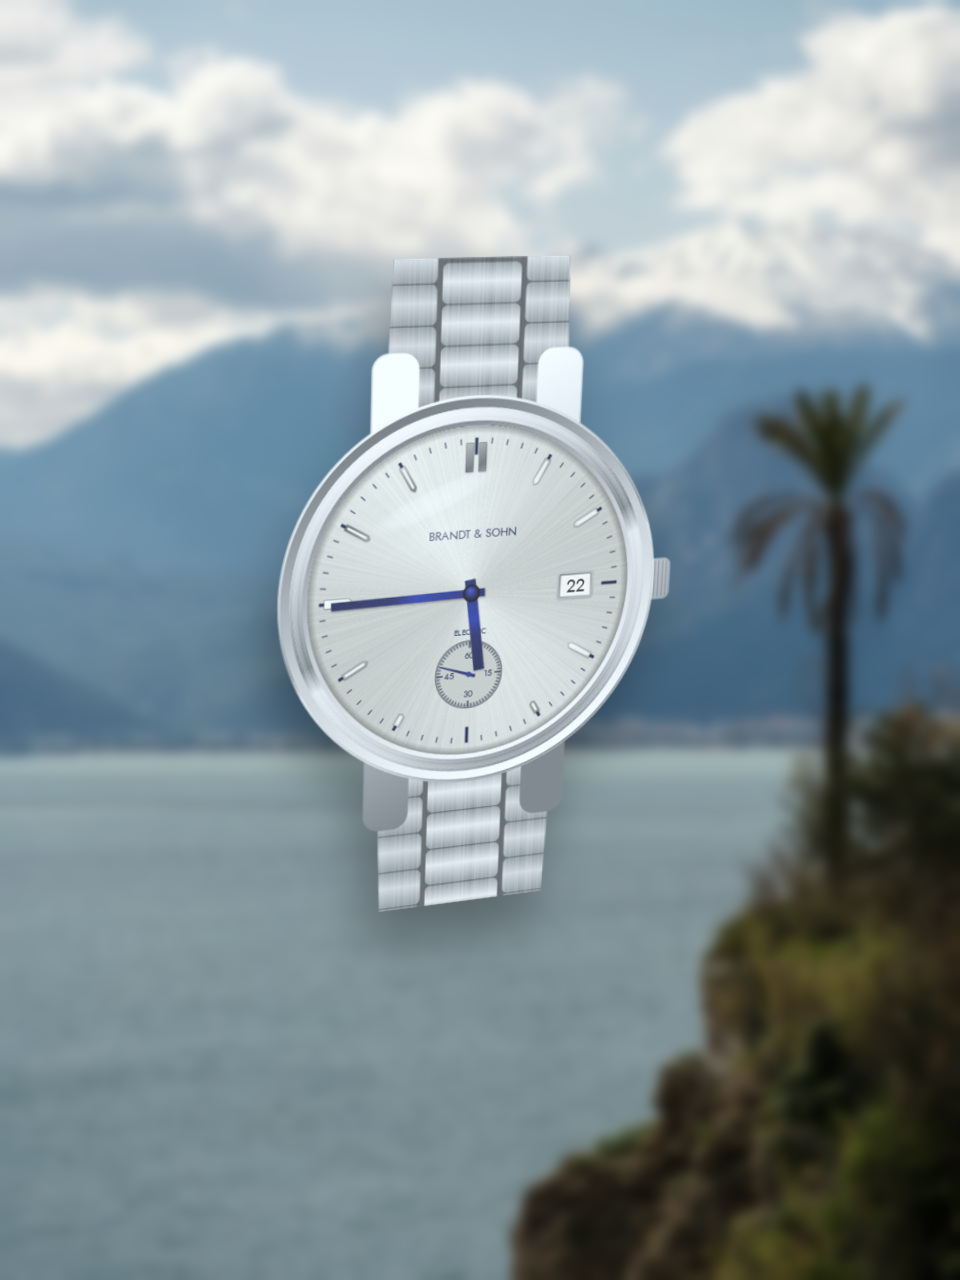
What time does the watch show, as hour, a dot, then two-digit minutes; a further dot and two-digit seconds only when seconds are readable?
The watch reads 5.44.48
